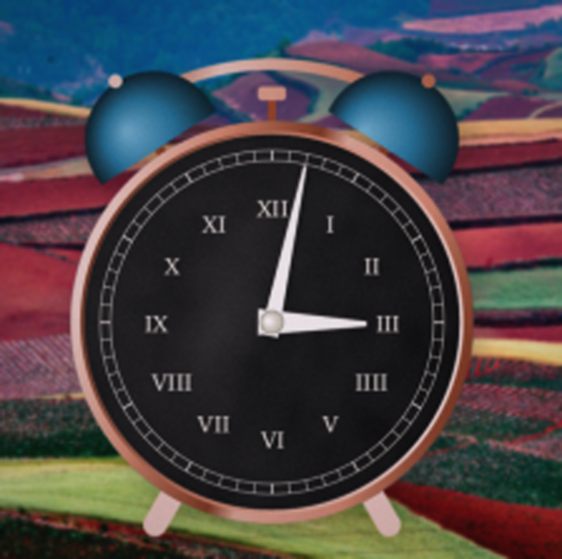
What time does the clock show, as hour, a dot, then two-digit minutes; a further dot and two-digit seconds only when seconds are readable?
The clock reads 3.02
